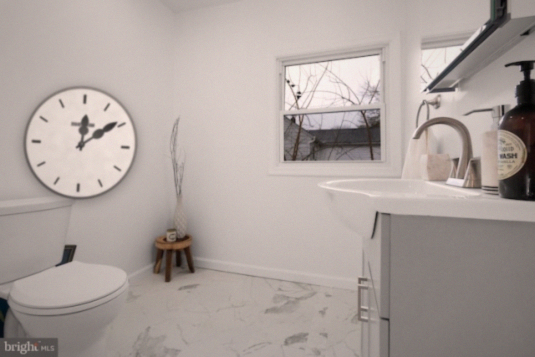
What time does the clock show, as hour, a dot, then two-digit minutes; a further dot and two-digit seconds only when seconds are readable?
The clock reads 12.09
